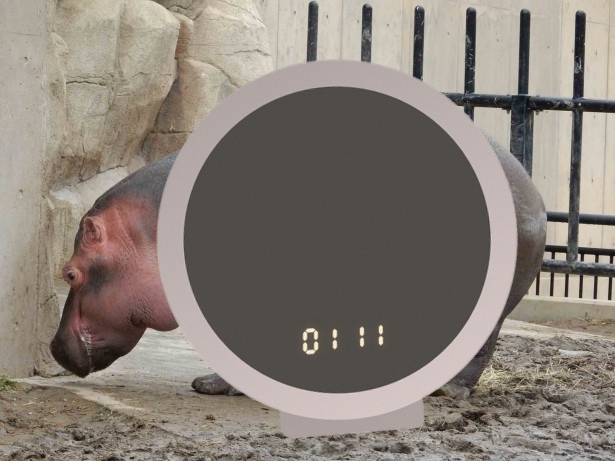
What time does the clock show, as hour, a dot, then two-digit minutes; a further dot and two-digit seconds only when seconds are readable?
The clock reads 1.11
